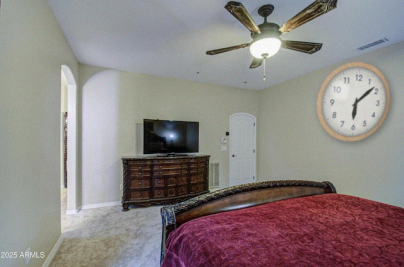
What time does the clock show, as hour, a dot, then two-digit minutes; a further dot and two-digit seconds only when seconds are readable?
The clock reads 6.08
